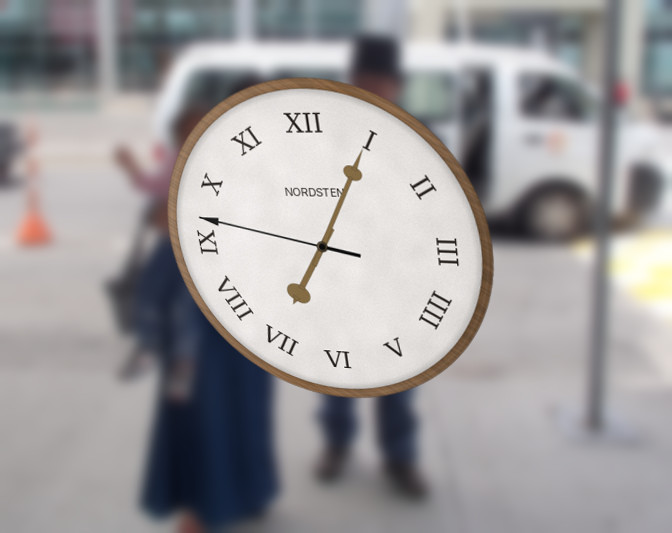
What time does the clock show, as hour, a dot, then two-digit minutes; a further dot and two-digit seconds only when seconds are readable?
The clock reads 7.04.47
